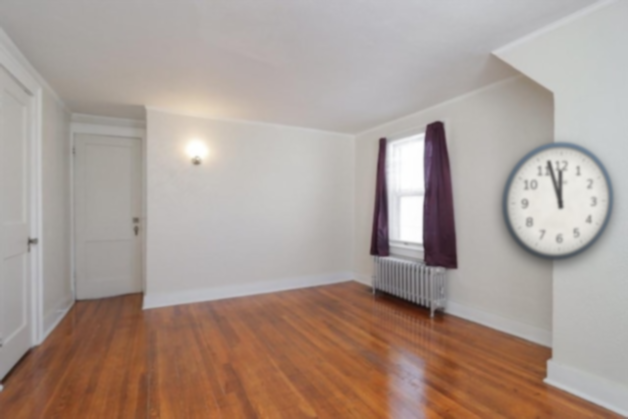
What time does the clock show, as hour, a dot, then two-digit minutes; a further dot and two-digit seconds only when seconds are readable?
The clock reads 11.57
